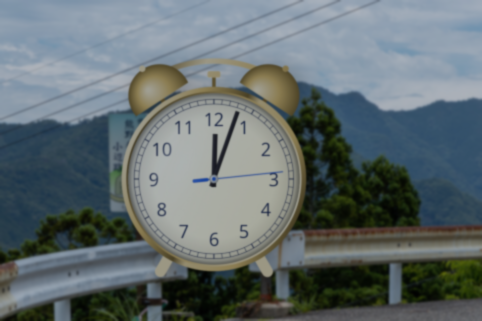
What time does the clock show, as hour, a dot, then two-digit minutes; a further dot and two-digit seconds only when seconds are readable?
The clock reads 12.03.14
